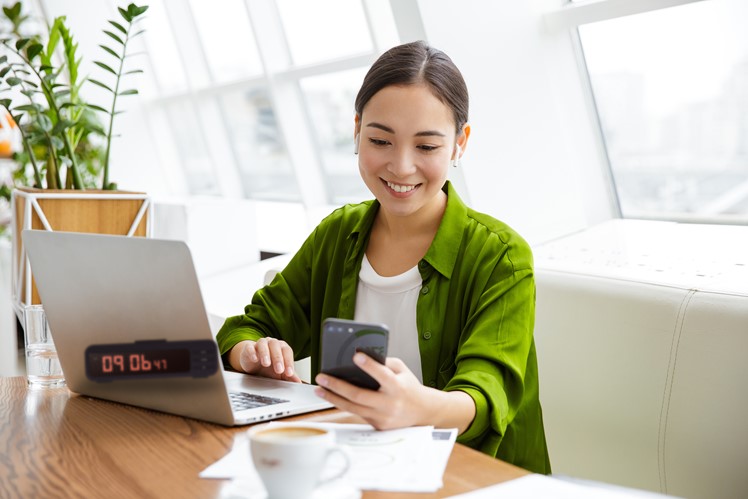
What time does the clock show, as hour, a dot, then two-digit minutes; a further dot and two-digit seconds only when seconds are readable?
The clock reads 9.06
